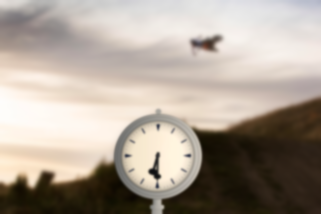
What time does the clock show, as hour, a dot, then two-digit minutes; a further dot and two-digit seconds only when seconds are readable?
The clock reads 6.30
